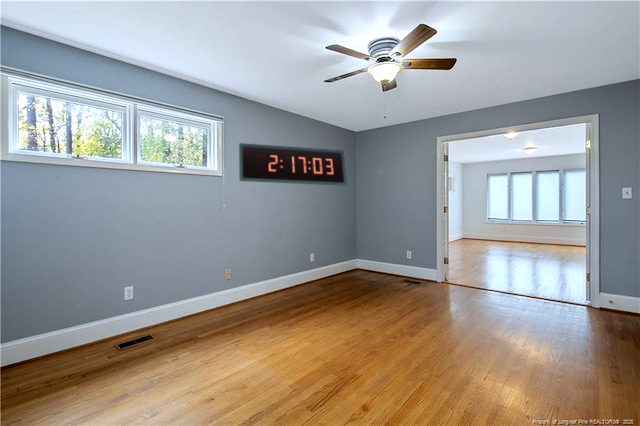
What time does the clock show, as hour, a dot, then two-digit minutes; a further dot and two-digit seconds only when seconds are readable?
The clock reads 2.17.03
